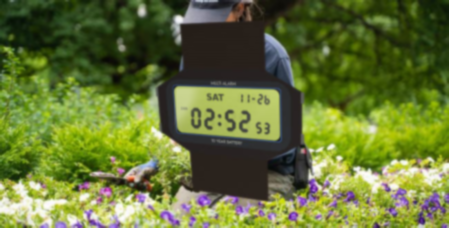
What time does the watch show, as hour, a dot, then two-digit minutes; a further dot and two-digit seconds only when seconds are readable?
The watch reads 2.52.53
